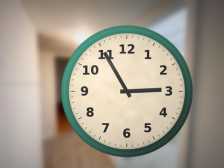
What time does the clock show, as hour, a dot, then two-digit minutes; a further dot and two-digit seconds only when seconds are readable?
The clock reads 2.55
